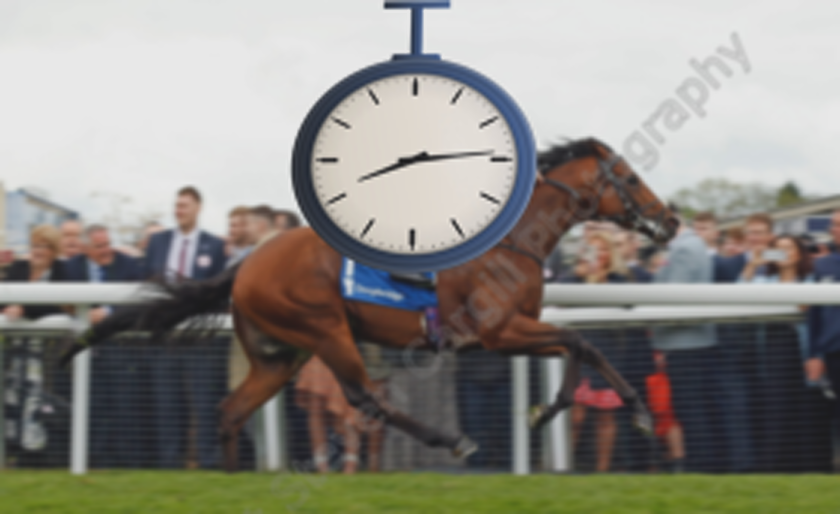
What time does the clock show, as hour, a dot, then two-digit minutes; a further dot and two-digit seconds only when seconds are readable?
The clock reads 8.14
